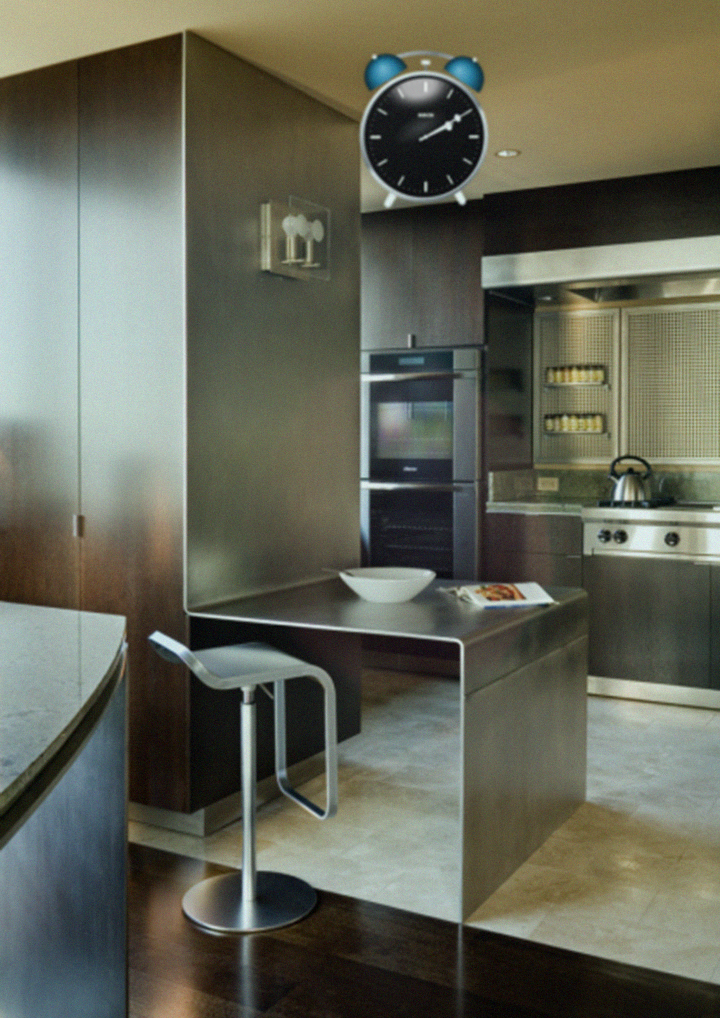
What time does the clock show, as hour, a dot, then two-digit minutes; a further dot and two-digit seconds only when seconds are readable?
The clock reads 2.10
